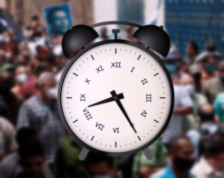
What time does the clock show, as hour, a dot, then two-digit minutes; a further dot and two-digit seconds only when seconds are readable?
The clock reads 8.25
